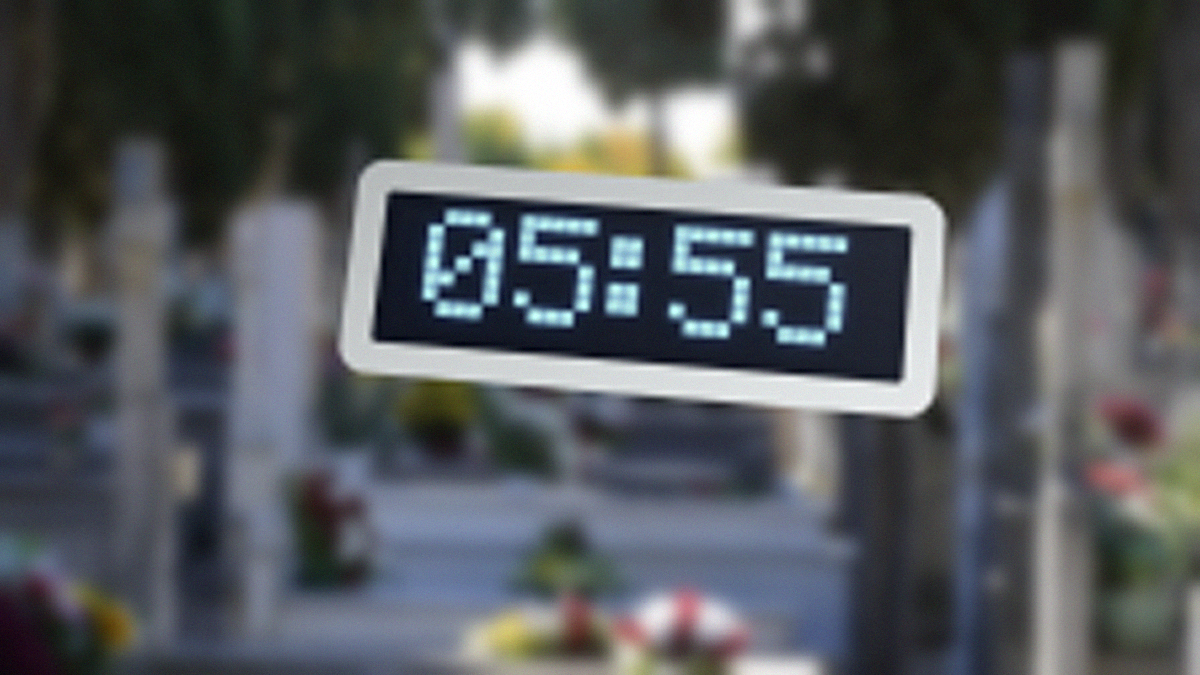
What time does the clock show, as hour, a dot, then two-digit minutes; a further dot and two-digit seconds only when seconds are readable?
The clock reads 5.55
